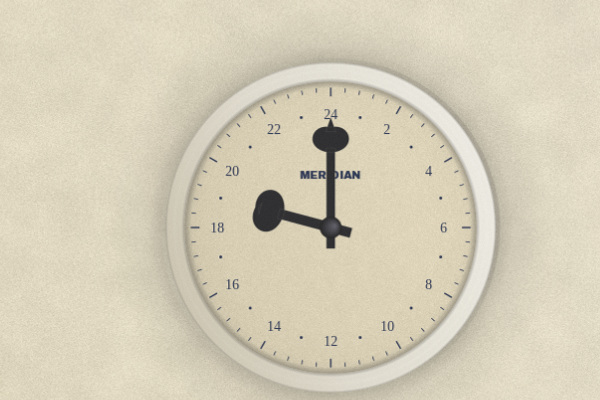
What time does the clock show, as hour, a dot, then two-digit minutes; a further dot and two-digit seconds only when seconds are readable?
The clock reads 19.00
